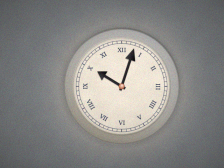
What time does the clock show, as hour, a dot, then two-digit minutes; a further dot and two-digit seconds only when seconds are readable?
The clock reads 10.03
